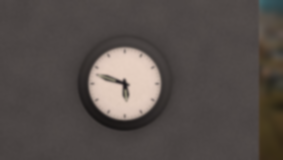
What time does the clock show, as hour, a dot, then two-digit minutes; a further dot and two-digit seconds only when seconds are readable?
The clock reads 5.48
